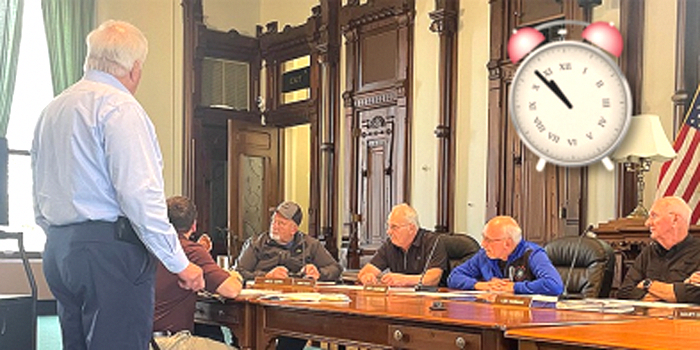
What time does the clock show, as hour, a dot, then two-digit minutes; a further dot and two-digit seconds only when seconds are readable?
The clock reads 10.53
